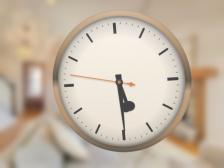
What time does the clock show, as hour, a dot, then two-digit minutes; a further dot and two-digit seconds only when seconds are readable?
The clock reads 5.29.47
